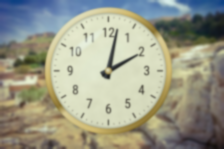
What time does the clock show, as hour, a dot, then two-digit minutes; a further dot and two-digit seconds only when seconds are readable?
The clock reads 2.02
